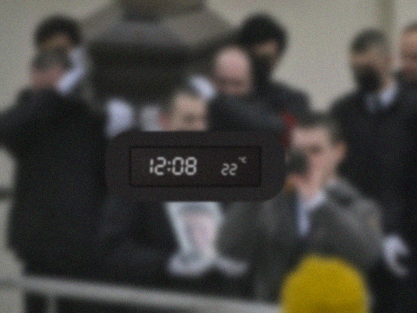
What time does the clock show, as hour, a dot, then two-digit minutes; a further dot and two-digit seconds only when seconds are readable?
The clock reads 12.08
